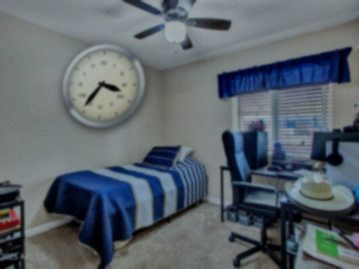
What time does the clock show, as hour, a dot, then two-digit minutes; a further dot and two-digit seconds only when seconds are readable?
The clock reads 3.36
